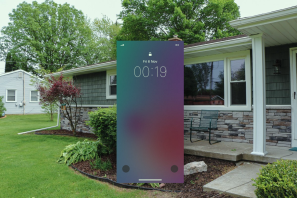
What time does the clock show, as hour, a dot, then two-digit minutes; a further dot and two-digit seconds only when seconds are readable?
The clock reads 0.19
